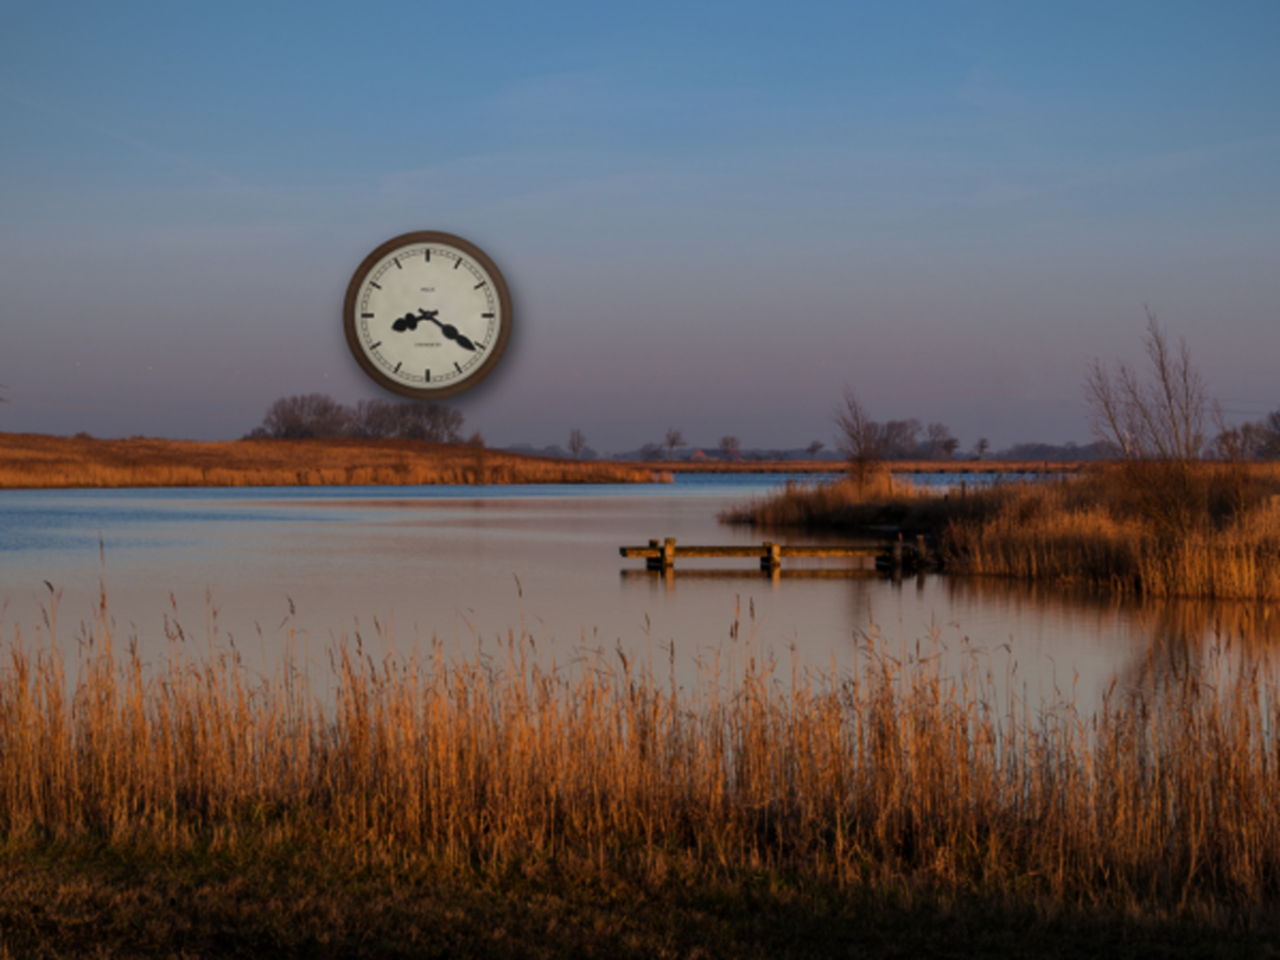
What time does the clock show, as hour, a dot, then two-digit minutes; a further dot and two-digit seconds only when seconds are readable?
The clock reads 8.21
